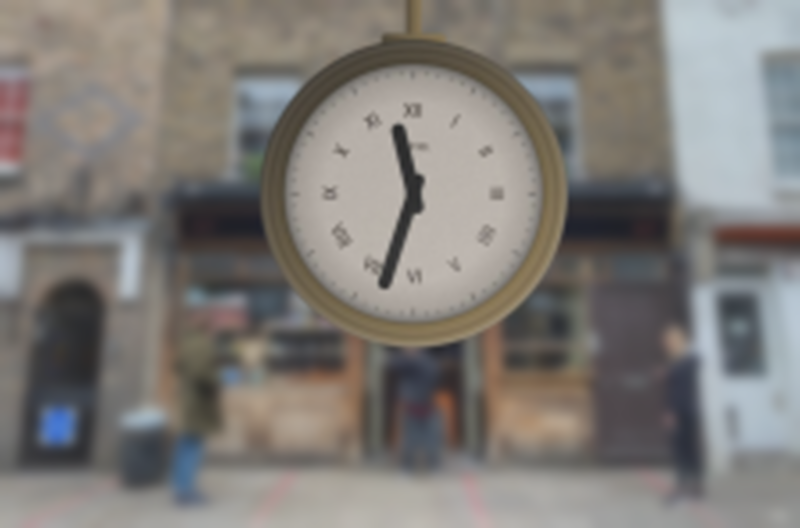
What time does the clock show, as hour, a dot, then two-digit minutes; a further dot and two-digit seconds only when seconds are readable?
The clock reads 11.33
